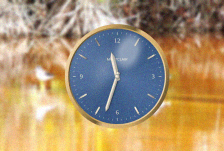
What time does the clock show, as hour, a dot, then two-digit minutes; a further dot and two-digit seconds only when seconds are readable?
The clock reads 11.33
